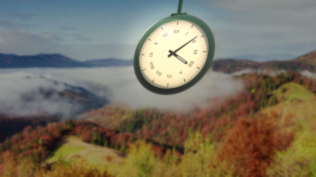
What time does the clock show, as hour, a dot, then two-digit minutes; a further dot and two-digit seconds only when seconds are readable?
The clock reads 4.09
